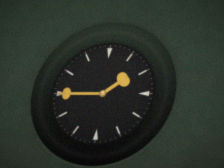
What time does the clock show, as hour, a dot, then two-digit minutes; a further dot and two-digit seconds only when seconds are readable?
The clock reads 1.45
